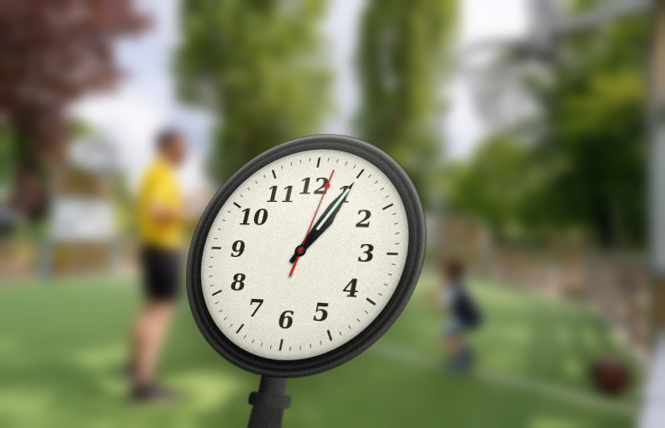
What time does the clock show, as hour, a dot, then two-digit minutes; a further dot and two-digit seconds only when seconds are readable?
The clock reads 1.05.02
